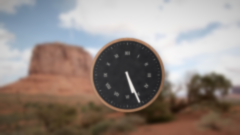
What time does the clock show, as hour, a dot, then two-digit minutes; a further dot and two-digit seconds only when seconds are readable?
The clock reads 5.26
